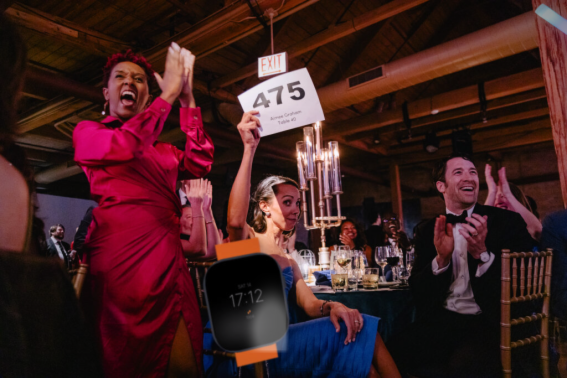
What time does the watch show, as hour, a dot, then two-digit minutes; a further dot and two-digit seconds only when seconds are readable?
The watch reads 17.12
